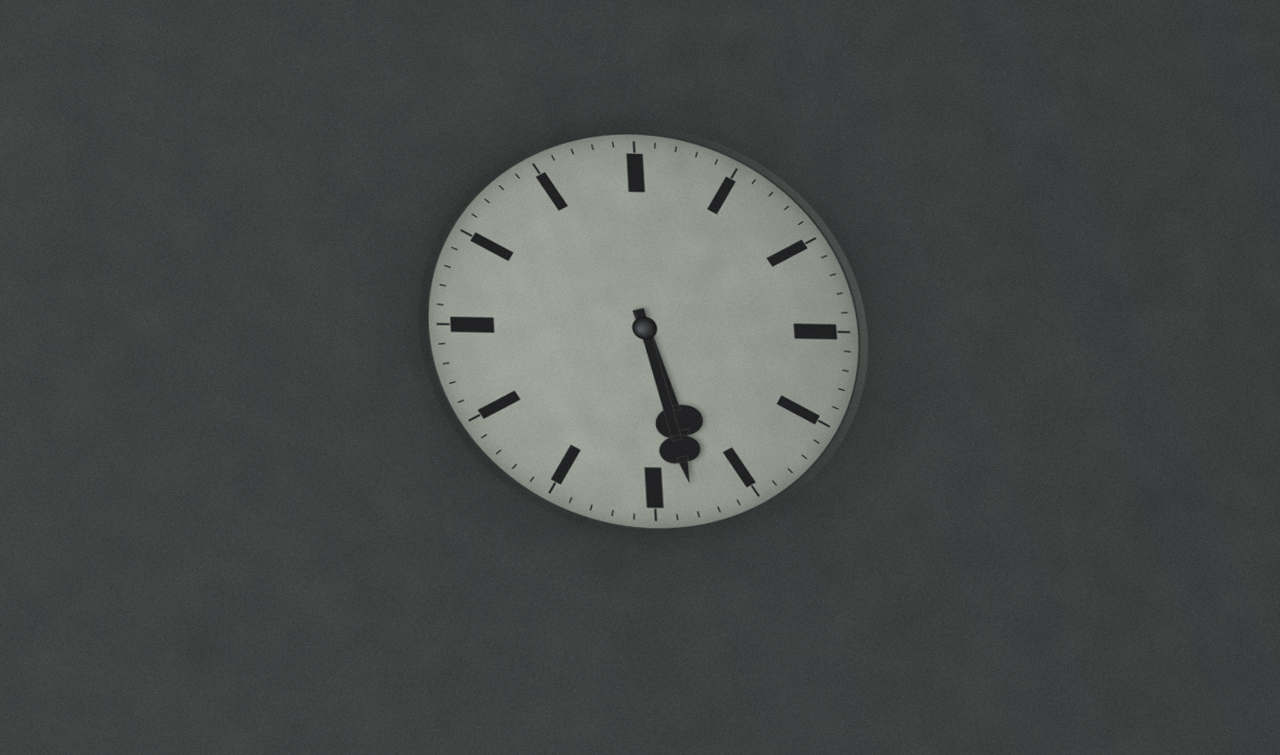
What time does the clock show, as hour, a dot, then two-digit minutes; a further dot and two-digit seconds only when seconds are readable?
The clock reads 5.28
